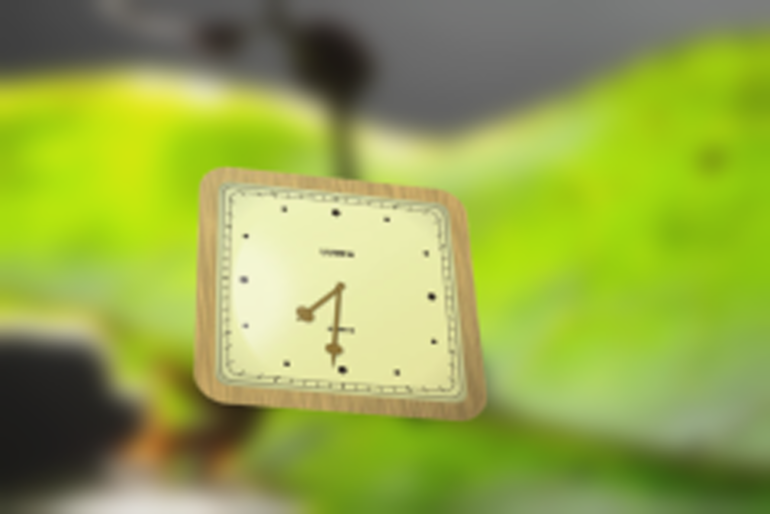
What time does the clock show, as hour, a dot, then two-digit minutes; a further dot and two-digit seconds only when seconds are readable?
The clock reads 7.31
